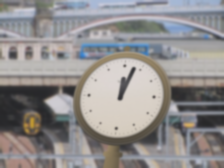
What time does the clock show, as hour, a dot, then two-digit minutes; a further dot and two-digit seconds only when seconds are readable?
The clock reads 12.03
